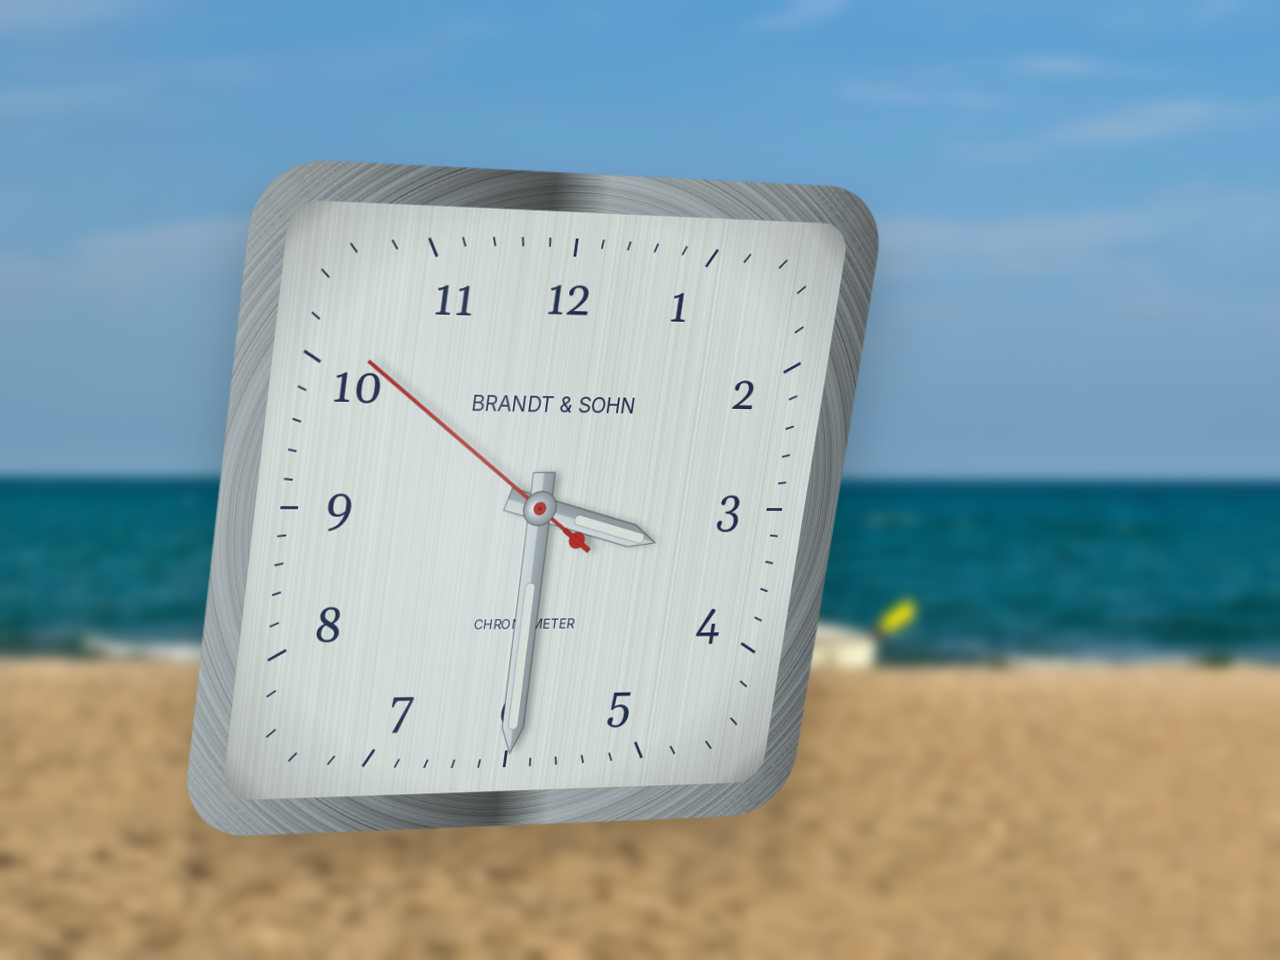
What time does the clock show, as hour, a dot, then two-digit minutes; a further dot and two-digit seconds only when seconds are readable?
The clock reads 3.29.51
